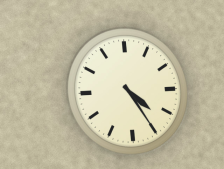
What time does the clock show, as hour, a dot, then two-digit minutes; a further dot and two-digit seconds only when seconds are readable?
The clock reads 4.25
